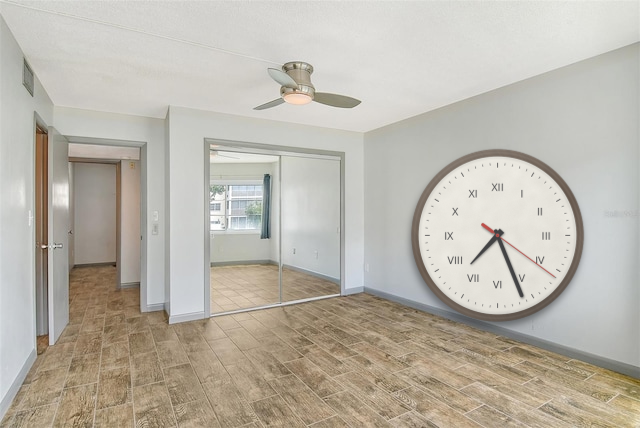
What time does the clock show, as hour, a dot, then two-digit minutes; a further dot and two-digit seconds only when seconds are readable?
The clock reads 7.26.21
